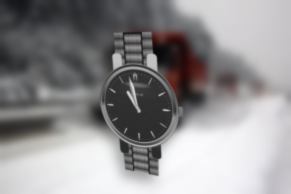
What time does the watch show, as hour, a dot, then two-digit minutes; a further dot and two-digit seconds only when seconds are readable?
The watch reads 10.58
